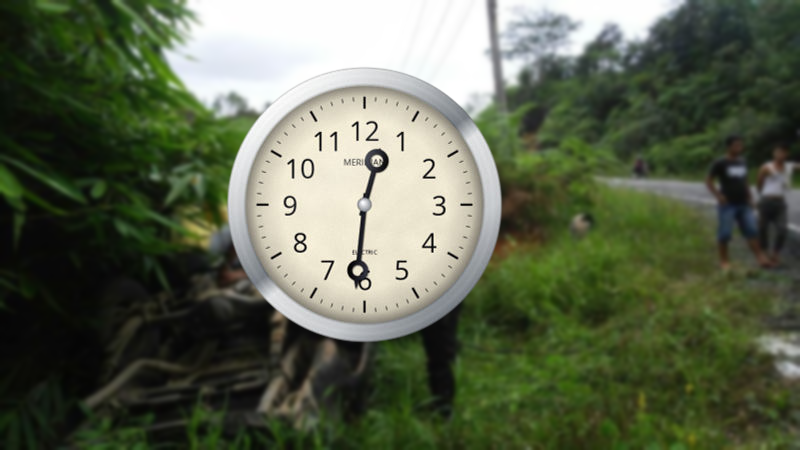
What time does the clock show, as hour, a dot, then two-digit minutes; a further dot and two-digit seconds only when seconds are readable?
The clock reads 12.31
